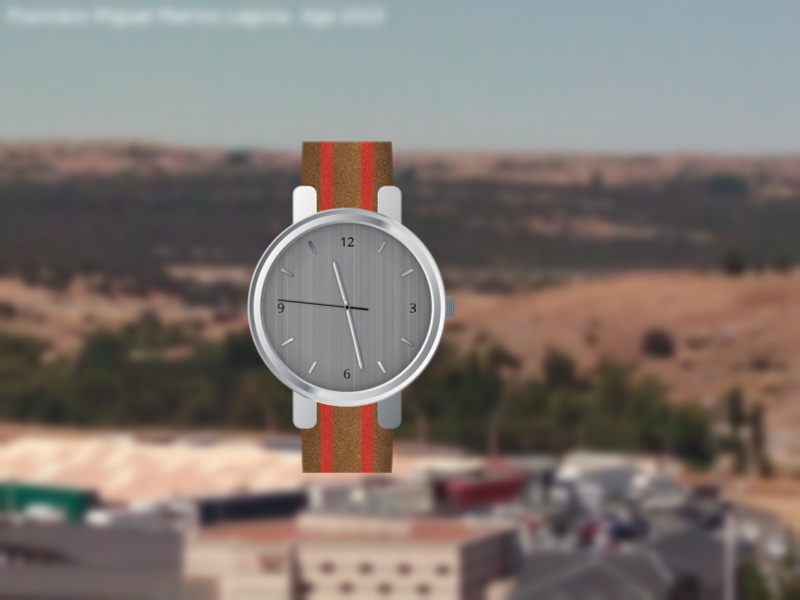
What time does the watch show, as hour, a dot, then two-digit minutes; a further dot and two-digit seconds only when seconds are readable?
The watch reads 11.27.46
